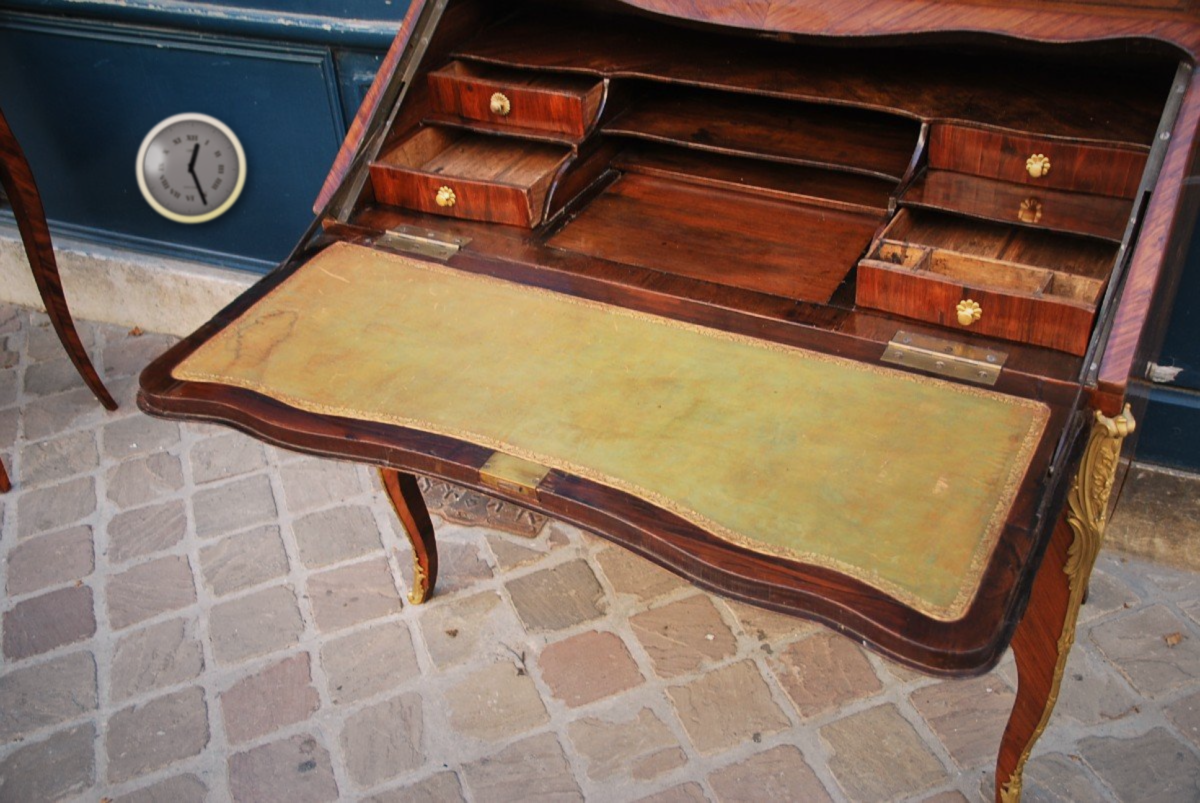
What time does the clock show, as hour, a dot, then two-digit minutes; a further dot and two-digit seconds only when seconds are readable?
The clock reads 12.26
